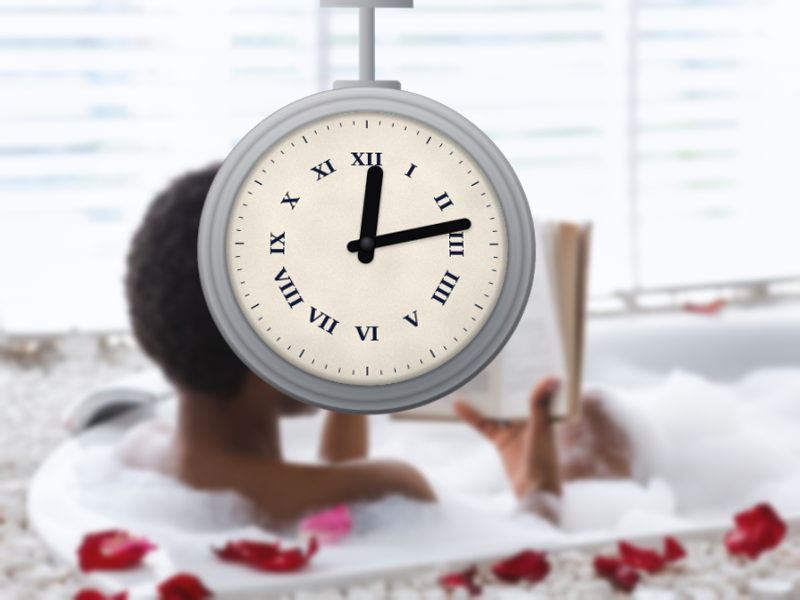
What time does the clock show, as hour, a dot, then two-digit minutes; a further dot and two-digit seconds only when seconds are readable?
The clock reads 12.13
